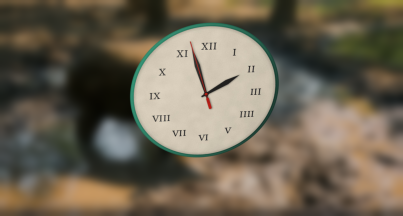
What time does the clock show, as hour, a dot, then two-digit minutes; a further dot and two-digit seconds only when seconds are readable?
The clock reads 1.56.57
